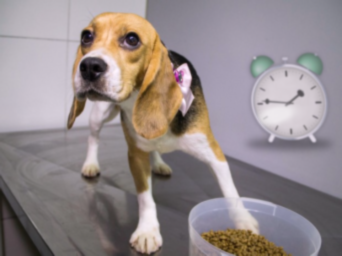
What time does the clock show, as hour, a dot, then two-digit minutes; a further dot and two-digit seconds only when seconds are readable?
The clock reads 1.46
